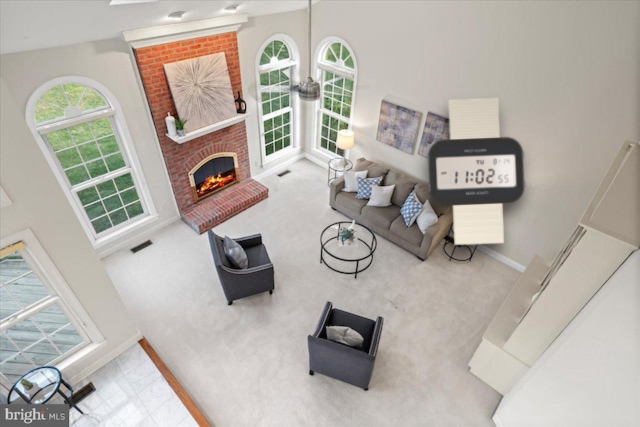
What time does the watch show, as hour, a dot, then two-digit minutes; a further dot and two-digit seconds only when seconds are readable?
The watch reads 11.02
